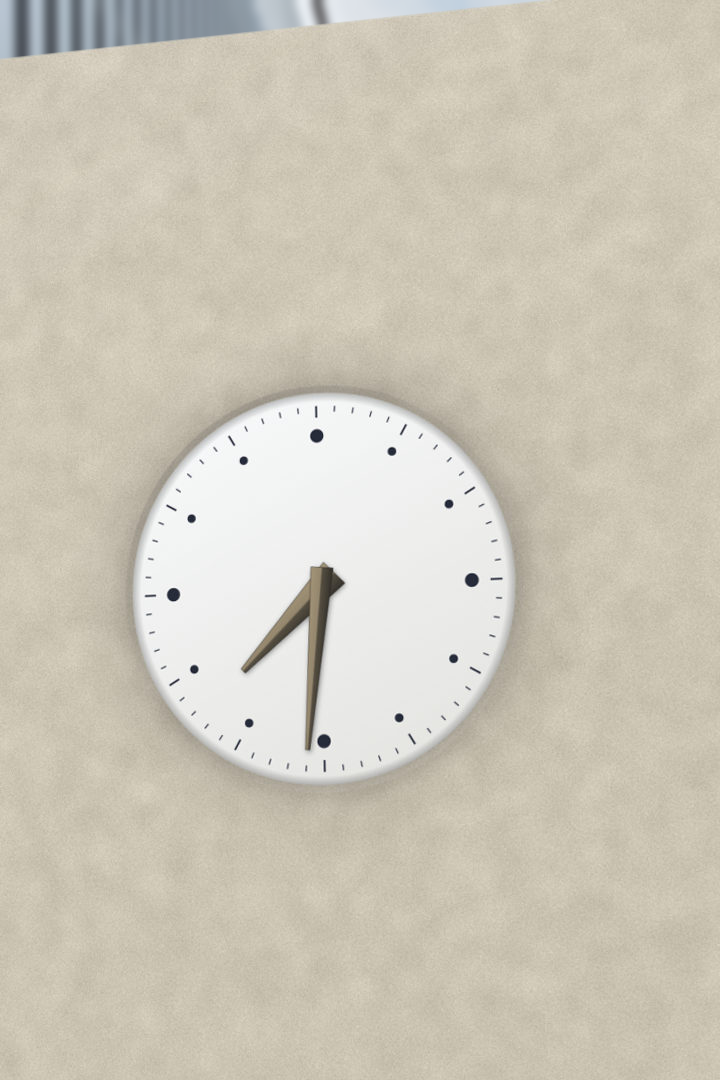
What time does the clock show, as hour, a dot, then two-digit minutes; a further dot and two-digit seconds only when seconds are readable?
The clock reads 7.31
